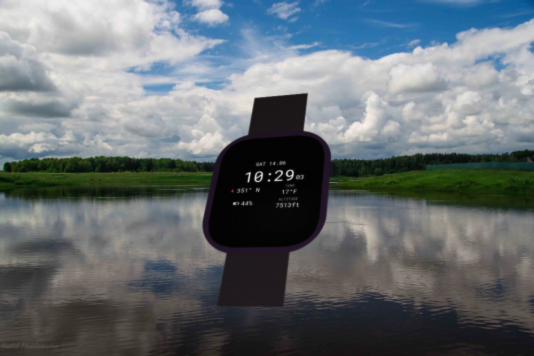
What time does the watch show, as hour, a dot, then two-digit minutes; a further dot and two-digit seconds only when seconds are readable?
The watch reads 10.29
